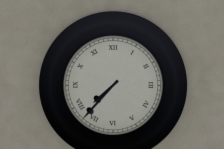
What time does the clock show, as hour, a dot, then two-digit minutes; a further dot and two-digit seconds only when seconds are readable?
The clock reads 7.37
